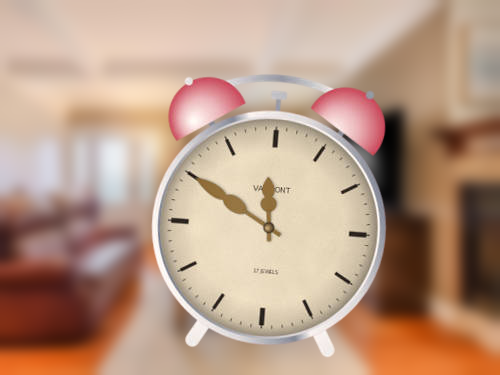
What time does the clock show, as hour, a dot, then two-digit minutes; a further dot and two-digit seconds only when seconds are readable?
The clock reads 11.50
